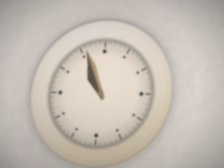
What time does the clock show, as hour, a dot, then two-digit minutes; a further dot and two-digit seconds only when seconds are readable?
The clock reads 10.56
